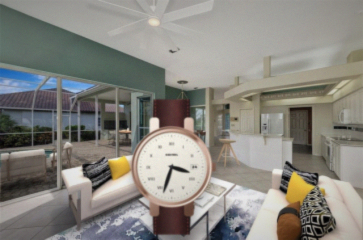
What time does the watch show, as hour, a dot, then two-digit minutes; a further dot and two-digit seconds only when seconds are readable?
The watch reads 3.33
